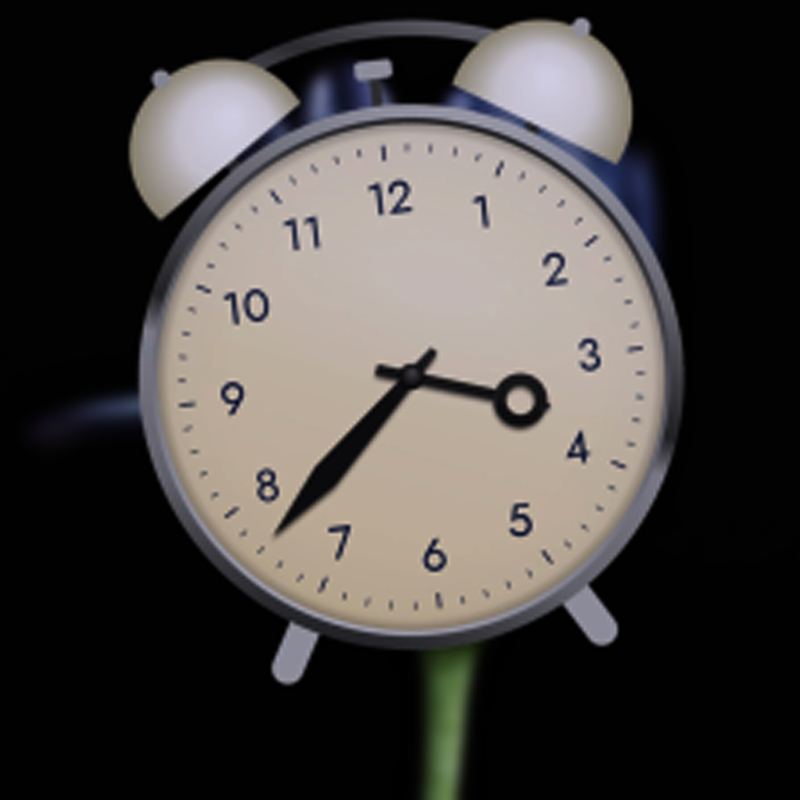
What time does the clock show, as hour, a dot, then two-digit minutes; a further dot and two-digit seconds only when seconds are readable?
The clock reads 3.38
